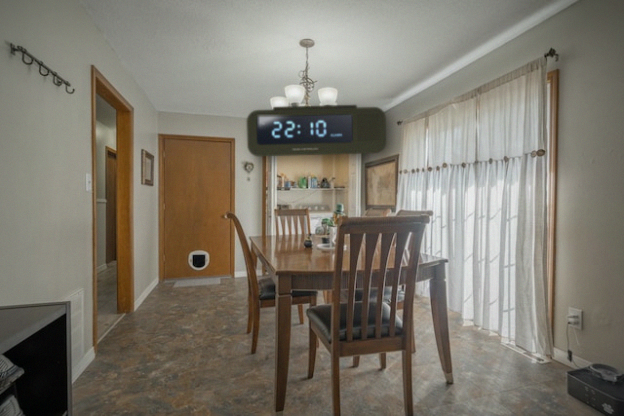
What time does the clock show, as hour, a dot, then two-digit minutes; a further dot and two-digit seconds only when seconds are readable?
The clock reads 22.10
